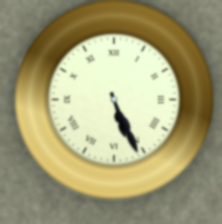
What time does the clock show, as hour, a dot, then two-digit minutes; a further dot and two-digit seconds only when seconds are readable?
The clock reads 5.26
